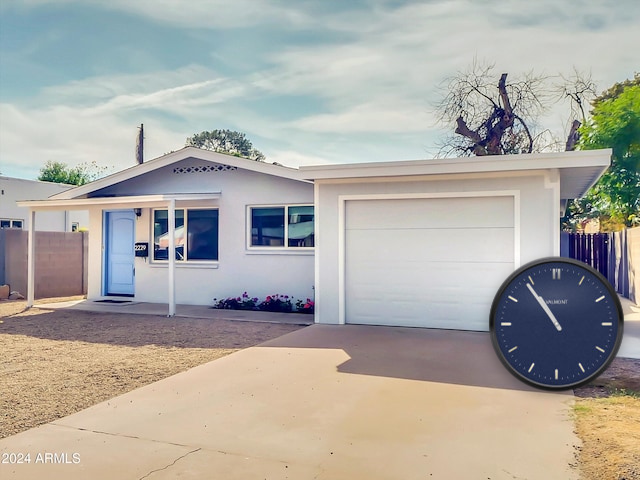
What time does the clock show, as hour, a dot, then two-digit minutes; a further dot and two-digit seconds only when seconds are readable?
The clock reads 10.54
